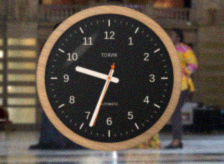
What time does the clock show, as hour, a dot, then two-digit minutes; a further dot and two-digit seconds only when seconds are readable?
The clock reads 9.33.33
